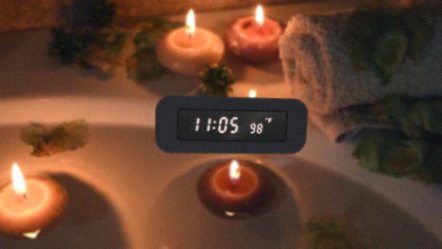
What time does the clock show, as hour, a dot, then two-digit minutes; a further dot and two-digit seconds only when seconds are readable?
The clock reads 11.05
